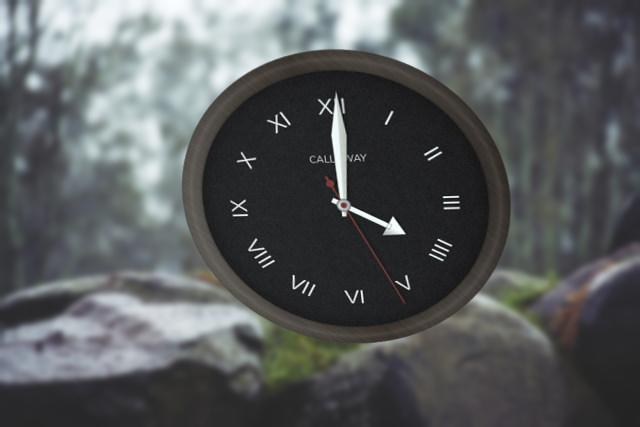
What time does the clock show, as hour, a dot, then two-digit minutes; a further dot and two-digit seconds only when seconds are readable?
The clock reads 4.00.26
